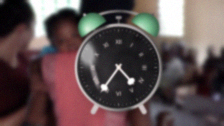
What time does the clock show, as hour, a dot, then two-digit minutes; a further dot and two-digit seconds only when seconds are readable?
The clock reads 4.36
